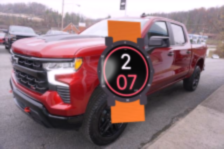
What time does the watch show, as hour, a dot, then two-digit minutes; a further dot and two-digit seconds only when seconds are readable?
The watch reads 2.07
